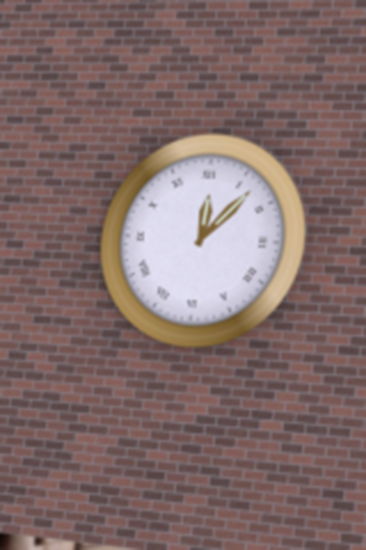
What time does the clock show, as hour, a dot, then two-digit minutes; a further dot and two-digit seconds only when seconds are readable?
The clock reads 12.07
